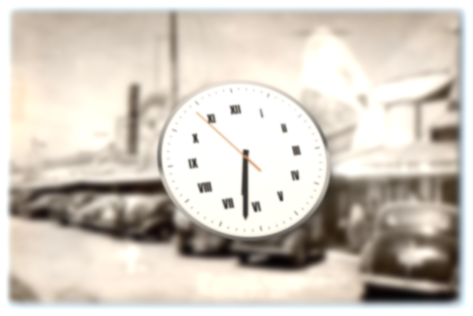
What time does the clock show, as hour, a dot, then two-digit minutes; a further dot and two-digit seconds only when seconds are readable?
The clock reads 6.31.54
